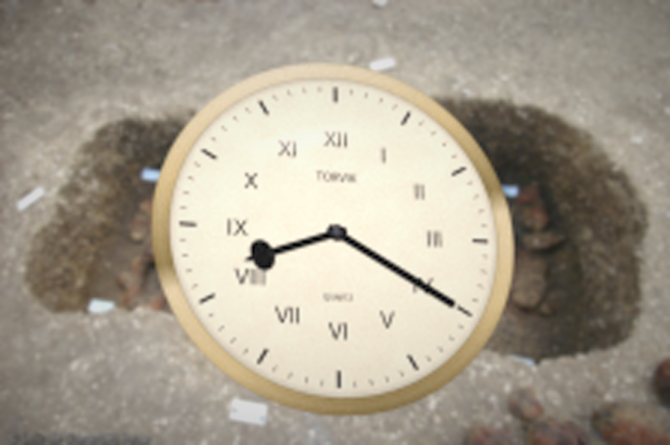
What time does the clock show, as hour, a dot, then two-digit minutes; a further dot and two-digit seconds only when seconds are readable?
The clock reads 8.20
